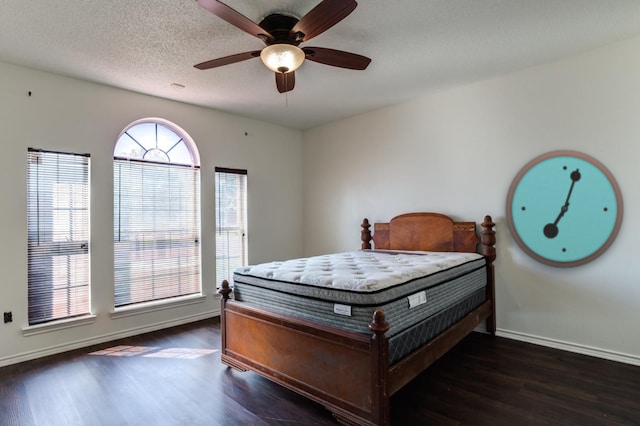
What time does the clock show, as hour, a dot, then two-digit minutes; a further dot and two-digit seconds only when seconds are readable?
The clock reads 7.03
